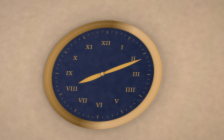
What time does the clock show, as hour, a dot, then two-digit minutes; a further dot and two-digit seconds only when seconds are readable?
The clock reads 8.11
